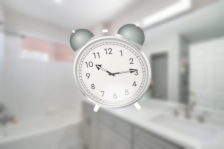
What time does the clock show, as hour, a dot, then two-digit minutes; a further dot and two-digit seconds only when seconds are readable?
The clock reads 10.14
